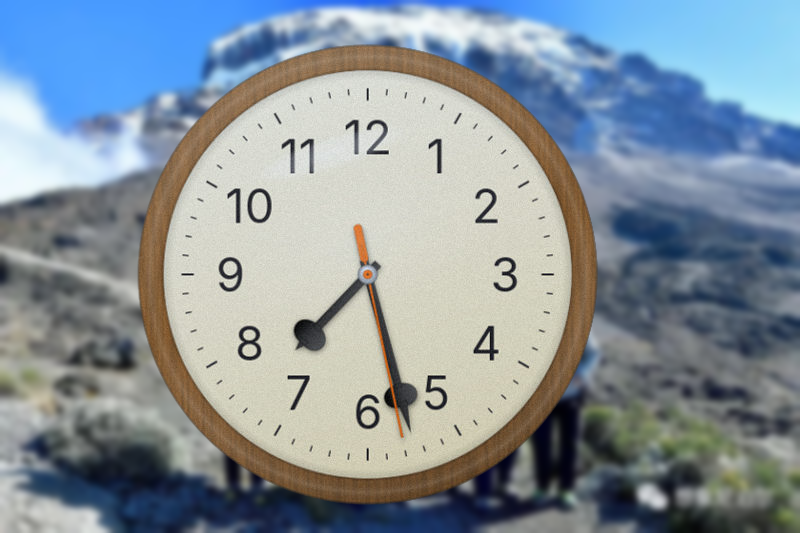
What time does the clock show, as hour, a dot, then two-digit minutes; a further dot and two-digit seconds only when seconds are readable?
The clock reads 7.27.28
